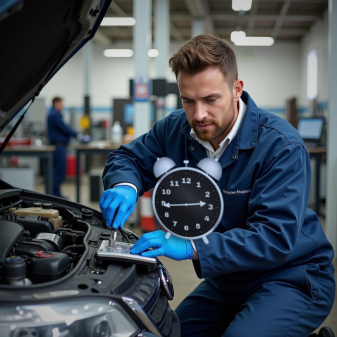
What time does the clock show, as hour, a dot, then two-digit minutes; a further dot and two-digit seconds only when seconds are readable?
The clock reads 2.44
